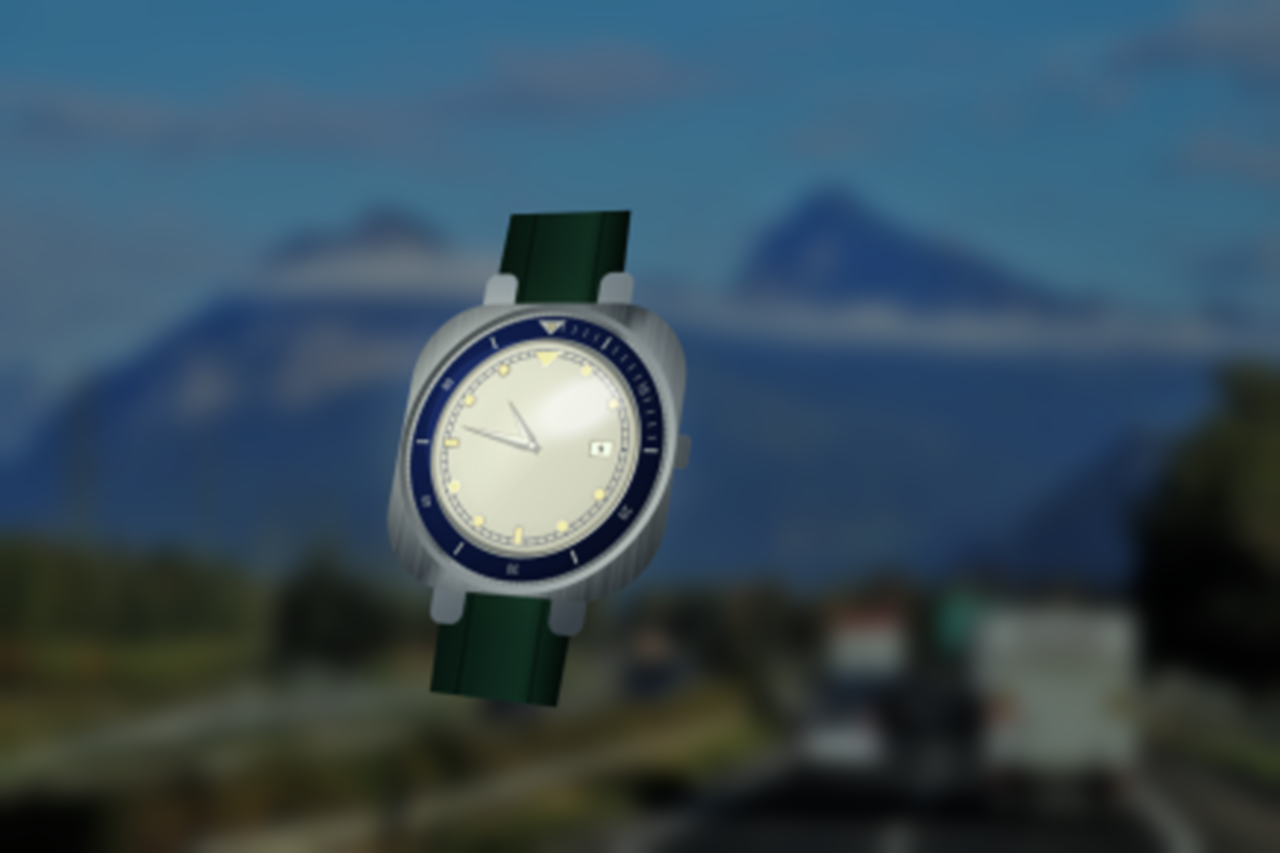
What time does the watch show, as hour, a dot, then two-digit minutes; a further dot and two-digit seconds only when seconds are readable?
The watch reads 10.47
